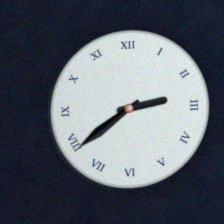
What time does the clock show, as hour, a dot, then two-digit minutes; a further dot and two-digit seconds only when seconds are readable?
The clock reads 2.39
